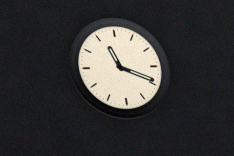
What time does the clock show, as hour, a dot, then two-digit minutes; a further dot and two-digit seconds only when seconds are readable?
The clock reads 11.19
